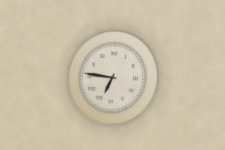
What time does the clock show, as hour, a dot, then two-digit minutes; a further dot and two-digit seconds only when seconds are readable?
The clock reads 6.46
